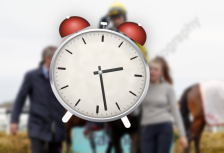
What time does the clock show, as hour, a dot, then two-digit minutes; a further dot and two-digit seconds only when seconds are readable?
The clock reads 2.28
